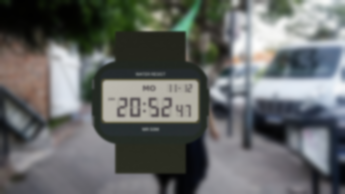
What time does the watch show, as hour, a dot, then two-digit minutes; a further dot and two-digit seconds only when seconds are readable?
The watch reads 20.52.47
